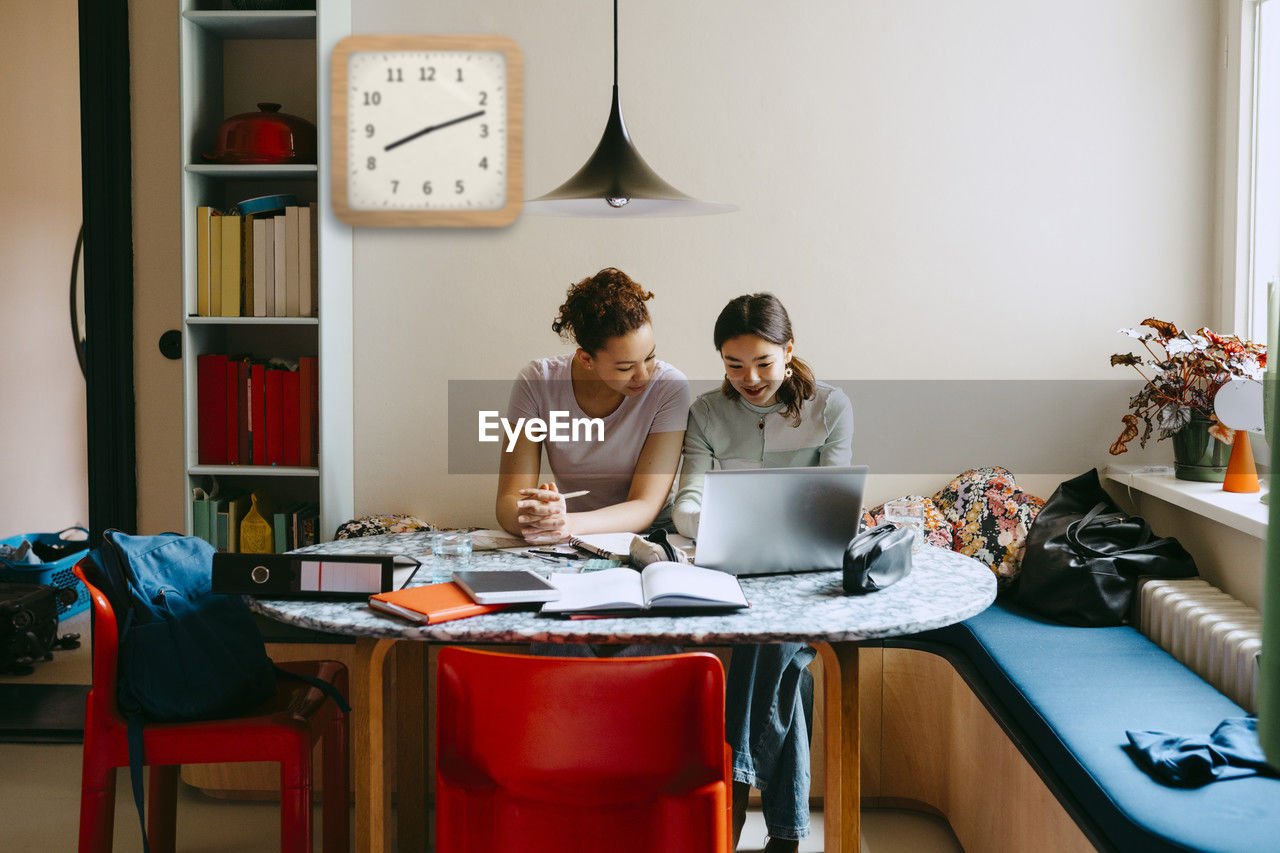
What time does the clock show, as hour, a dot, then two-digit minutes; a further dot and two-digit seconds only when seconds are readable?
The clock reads 8.12
